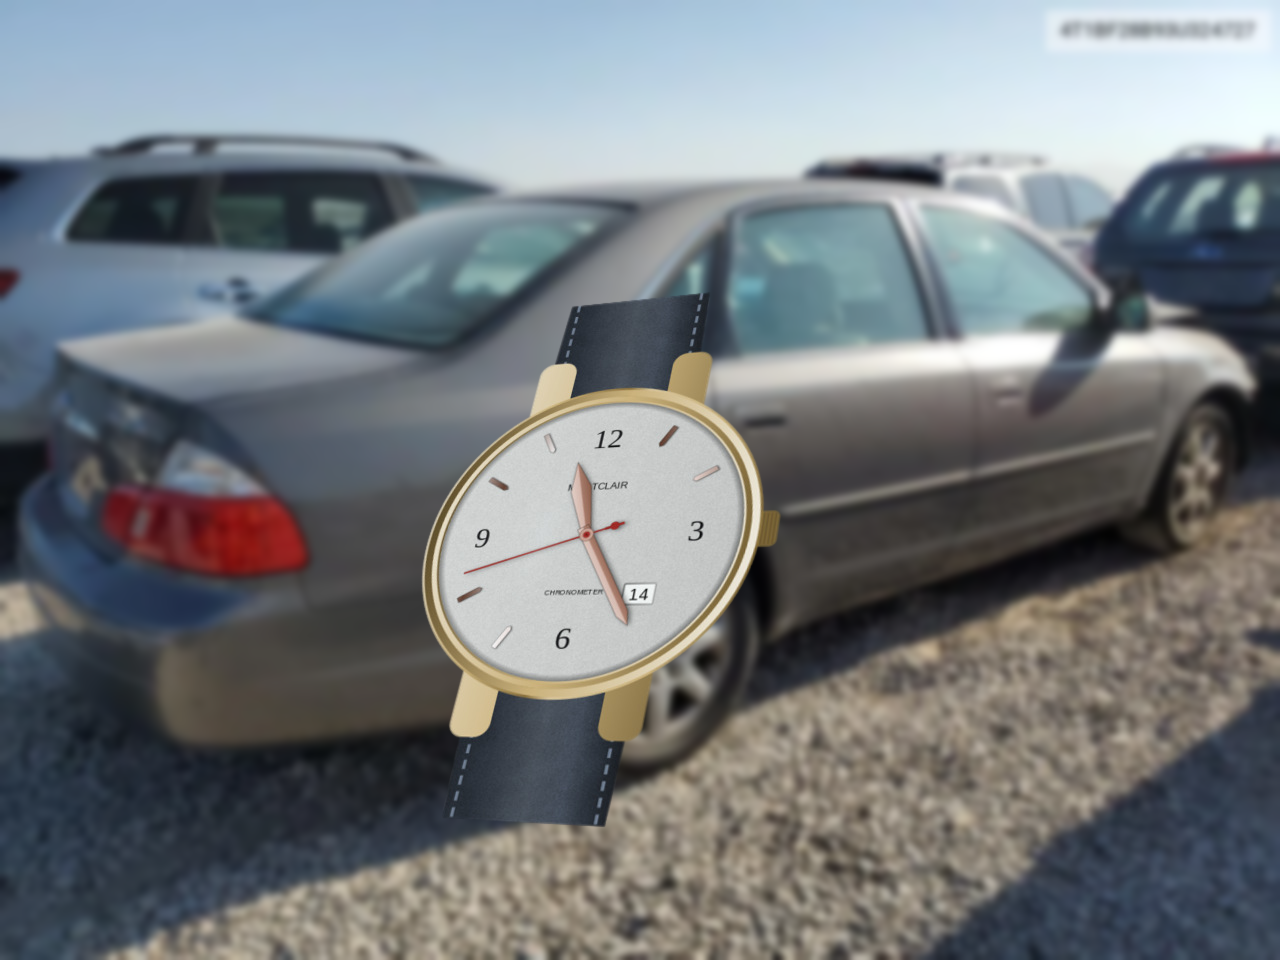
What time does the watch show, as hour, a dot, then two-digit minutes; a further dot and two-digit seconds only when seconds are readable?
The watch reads 11.24.42
